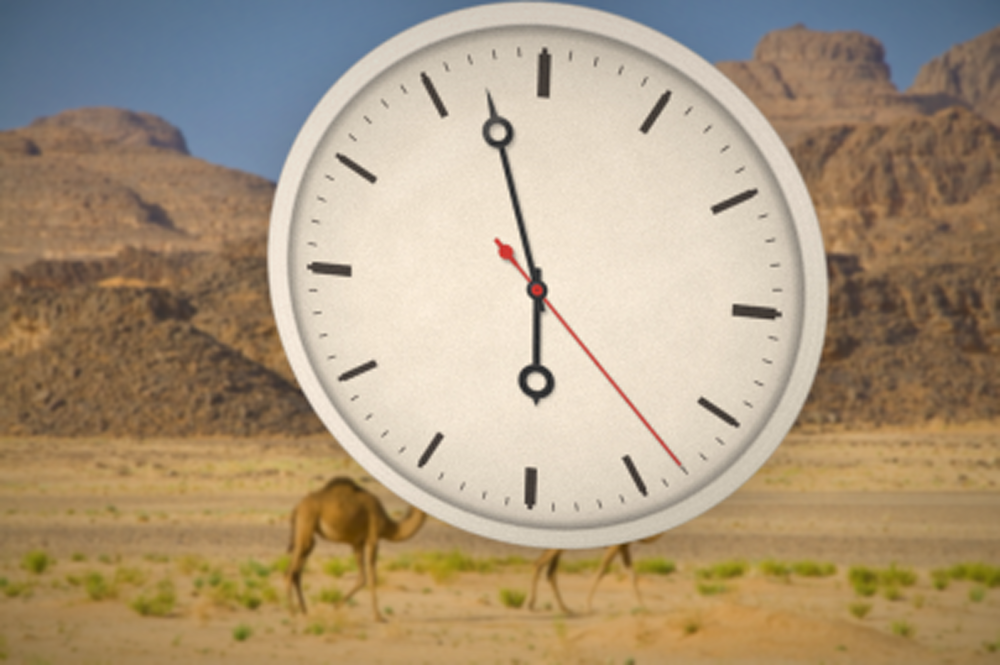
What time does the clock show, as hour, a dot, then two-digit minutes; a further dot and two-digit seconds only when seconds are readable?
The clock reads 5.57.23
